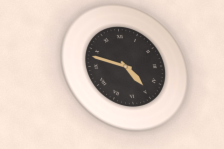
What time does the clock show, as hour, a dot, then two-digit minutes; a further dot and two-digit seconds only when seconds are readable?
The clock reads 4.48
